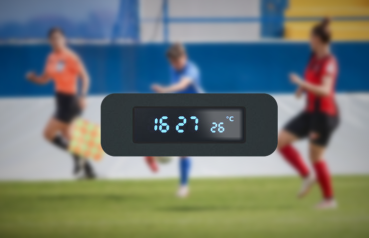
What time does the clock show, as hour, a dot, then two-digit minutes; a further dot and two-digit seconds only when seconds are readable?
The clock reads 16.27
